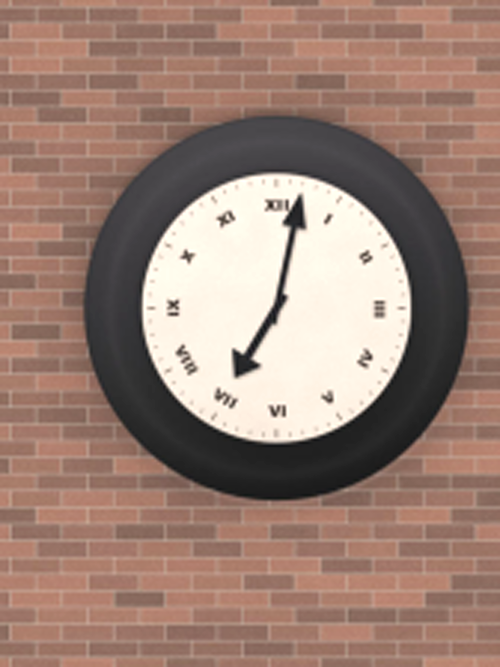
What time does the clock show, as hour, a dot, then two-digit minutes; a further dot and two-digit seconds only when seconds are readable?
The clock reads 7.02
